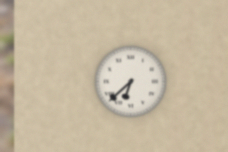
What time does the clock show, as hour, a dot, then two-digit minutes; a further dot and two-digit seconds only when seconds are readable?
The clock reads 6.38
